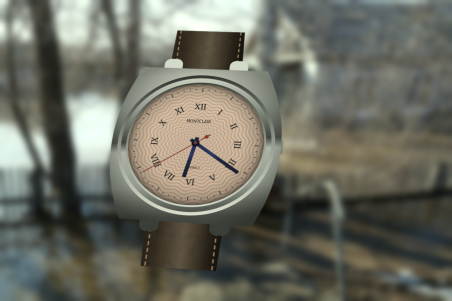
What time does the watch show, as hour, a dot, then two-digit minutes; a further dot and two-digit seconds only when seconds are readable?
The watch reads 6.20.39
